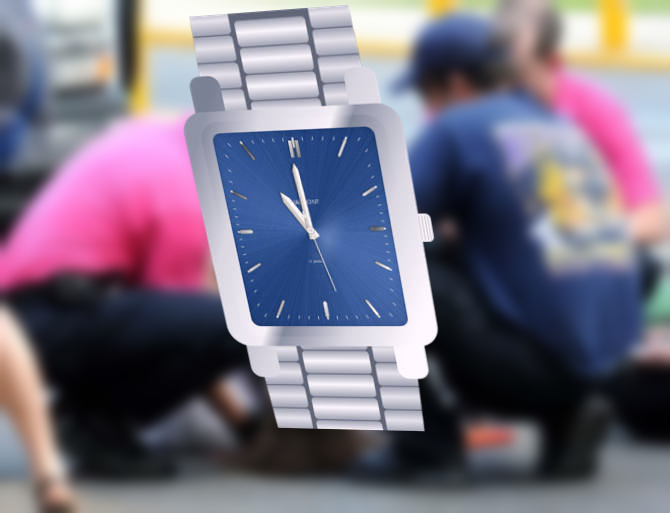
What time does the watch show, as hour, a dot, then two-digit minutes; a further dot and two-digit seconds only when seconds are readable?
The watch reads 10.59.28
